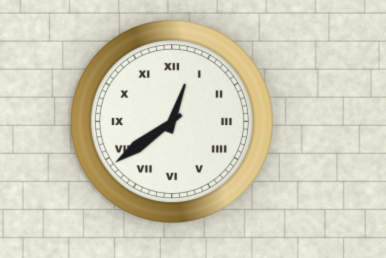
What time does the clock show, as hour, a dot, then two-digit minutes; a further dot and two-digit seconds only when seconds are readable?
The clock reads 12.39
